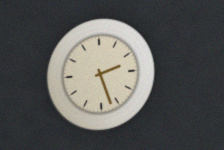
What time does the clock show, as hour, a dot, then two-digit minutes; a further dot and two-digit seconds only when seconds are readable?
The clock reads 2.27
